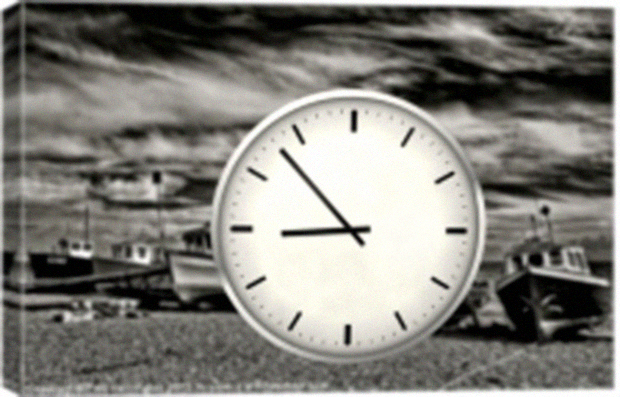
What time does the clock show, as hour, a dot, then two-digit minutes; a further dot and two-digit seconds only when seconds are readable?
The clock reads 8.53
